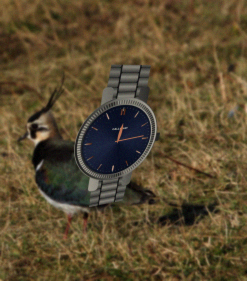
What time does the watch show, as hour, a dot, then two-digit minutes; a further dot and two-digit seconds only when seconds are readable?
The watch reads 12.14
